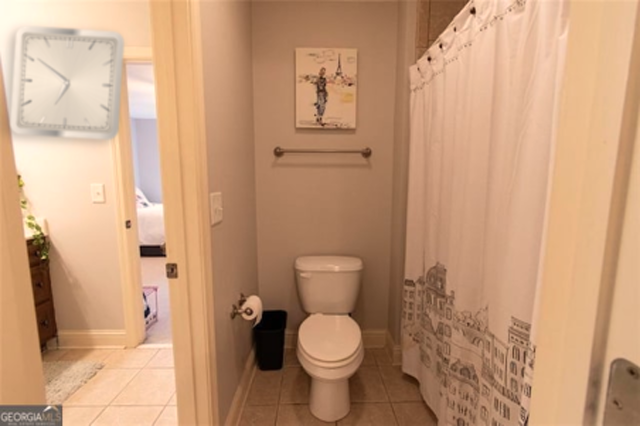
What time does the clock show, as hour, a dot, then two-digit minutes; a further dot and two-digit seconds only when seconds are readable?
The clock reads 6.51
